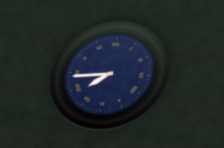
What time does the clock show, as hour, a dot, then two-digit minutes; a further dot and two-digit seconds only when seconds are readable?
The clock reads 7.44
